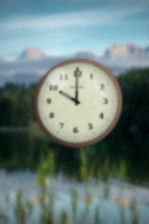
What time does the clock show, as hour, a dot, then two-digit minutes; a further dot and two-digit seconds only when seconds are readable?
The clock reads 10.00
